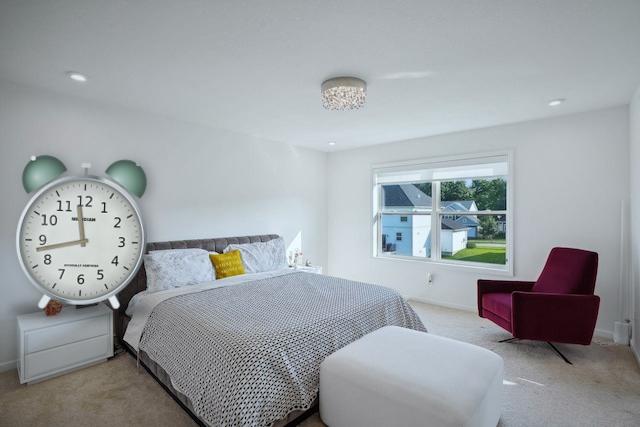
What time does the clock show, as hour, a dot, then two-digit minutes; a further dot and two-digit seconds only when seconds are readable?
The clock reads 11.43
